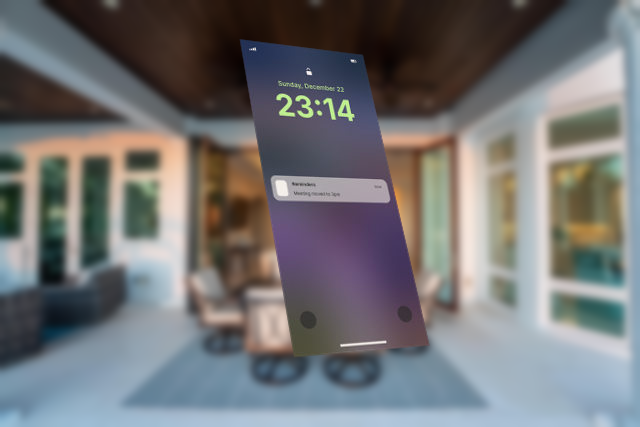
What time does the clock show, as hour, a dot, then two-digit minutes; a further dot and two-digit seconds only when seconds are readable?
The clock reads 23.14
